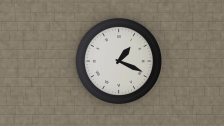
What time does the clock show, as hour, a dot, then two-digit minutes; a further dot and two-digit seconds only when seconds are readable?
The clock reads 1.19
